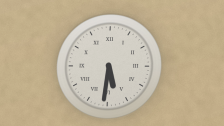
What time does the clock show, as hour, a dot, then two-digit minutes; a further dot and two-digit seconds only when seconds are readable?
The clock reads 5.31
